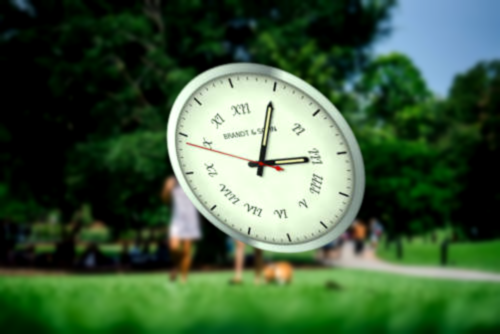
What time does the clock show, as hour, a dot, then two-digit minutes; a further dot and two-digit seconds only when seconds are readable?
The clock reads 3.04.49
